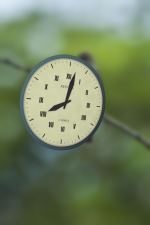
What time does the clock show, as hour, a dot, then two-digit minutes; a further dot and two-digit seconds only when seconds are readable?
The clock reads 8.02
